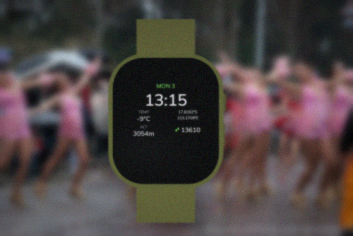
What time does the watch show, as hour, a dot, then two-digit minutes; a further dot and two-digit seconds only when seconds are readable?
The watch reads 13.15
